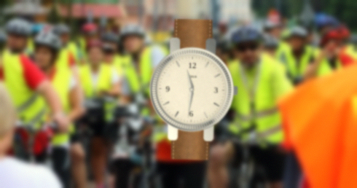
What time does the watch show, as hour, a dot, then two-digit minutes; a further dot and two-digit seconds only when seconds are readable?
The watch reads 11.31
